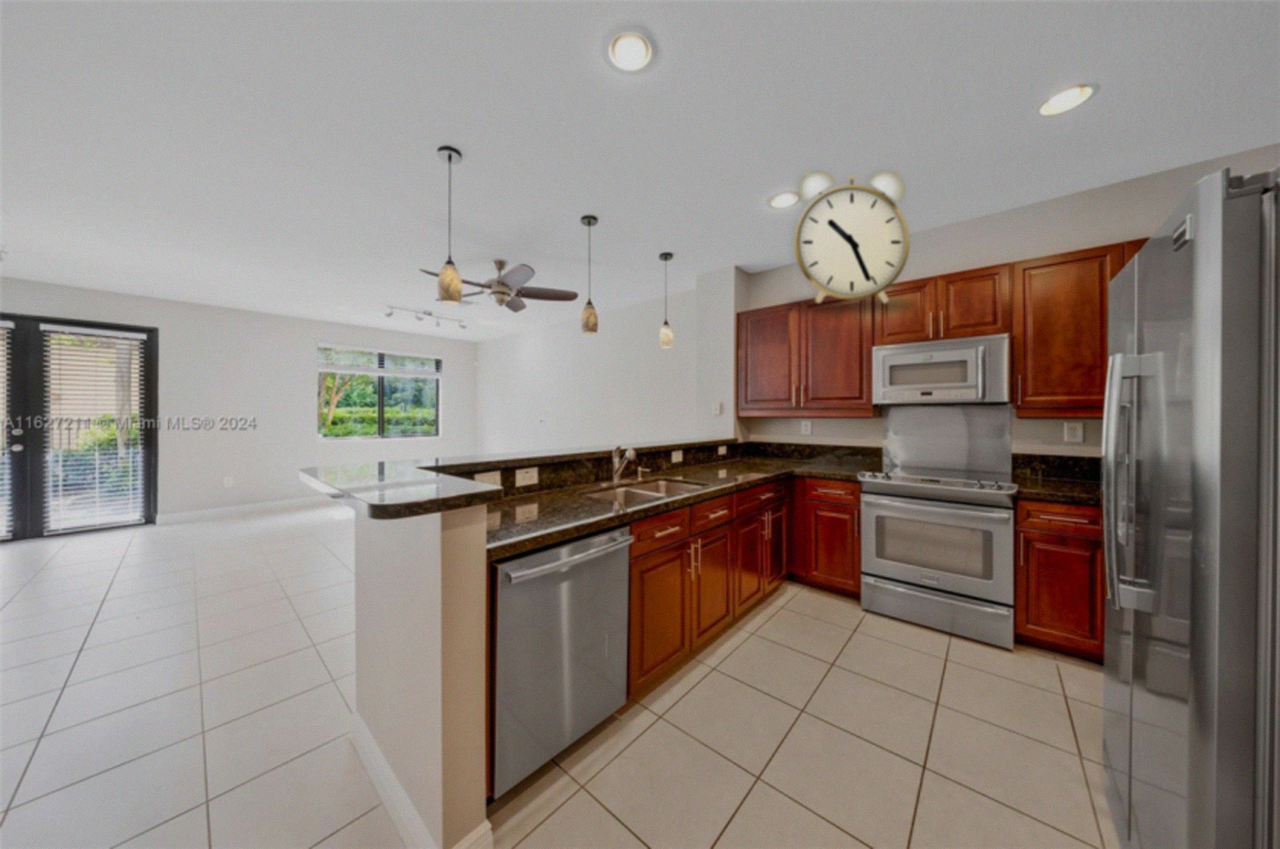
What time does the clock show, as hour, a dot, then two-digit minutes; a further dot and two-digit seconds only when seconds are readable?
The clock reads 10.26
